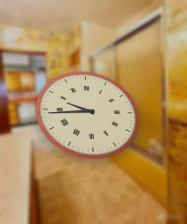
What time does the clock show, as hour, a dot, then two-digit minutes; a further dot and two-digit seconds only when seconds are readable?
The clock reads 9.44
